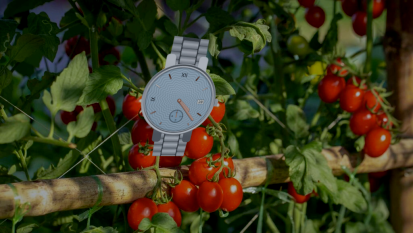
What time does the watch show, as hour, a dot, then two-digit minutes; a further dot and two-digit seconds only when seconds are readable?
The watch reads 4.23
